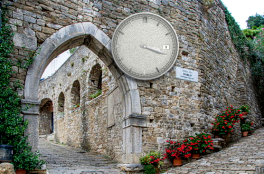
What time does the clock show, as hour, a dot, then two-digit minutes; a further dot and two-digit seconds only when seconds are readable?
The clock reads 3.18
